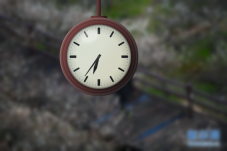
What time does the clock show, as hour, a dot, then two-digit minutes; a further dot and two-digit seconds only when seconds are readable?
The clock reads 6.36
